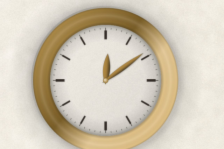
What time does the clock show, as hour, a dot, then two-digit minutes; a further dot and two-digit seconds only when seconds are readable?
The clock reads 12.09
